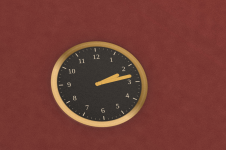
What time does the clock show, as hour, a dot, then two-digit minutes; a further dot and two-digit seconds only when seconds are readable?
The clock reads 2.13
